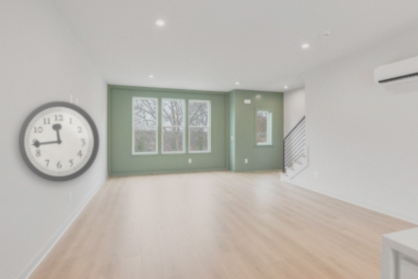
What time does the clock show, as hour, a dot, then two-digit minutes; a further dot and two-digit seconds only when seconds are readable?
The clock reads 11.44
